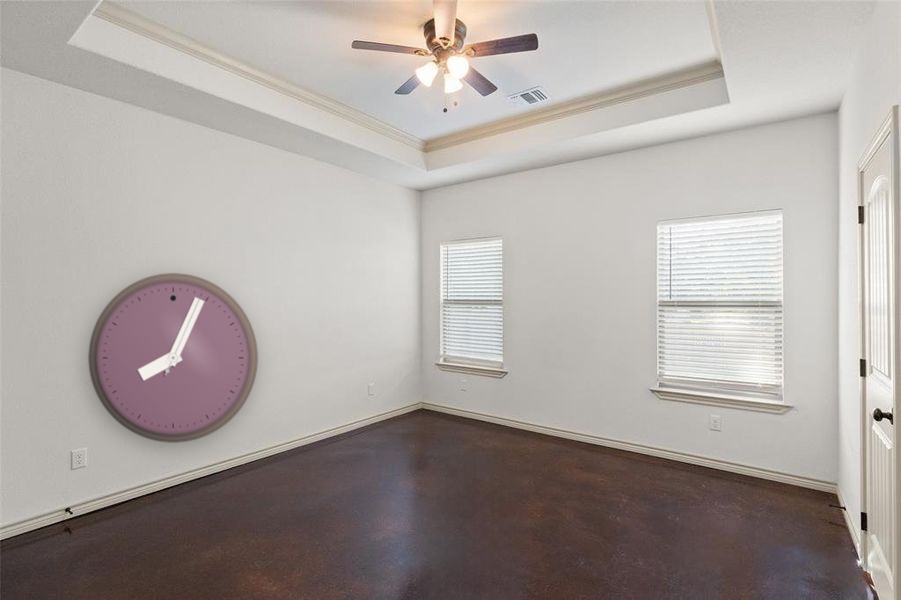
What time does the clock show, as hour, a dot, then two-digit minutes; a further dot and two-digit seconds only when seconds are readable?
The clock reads 8.04.04
